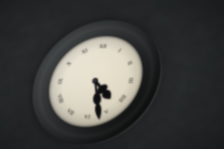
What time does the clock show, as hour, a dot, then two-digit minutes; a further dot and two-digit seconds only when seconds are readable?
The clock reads 4.27
